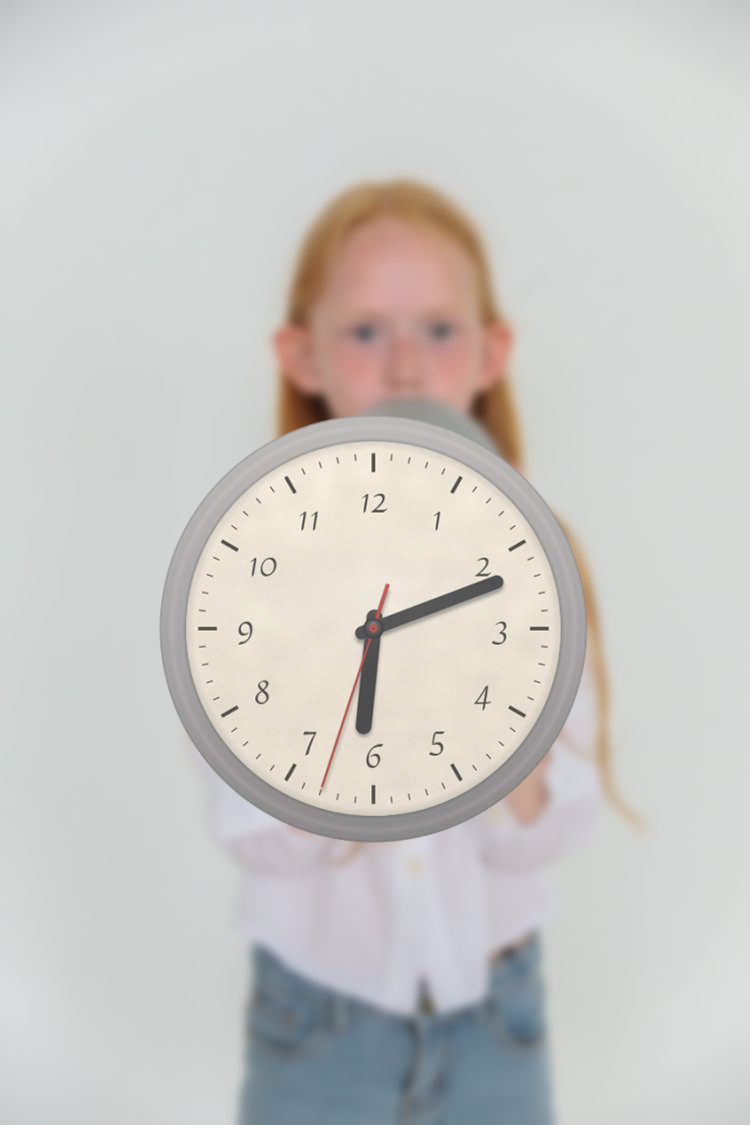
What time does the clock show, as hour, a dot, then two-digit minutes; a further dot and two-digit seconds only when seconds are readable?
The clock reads 6.11.33
